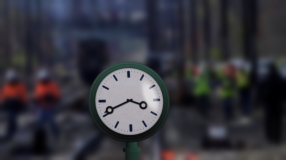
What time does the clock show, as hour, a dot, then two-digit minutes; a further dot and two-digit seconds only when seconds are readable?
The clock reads 3.41
